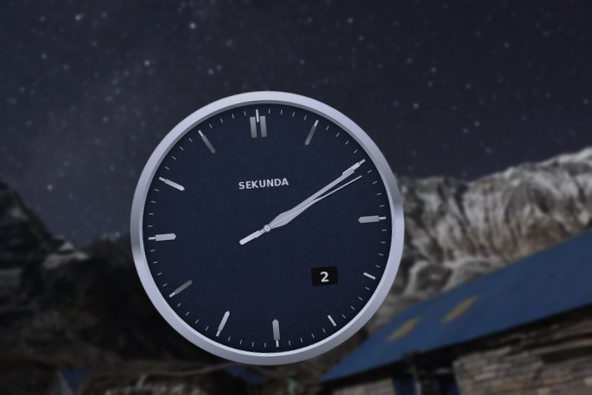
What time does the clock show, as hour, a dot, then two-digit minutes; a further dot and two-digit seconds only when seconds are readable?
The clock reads 2.10.11
